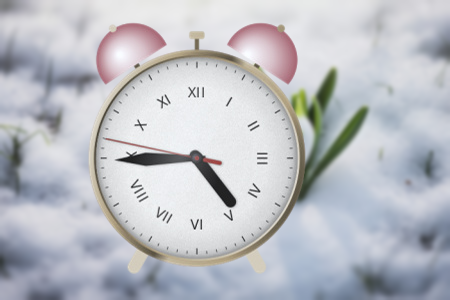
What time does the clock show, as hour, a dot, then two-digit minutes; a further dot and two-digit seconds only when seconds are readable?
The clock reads 4.44.47
